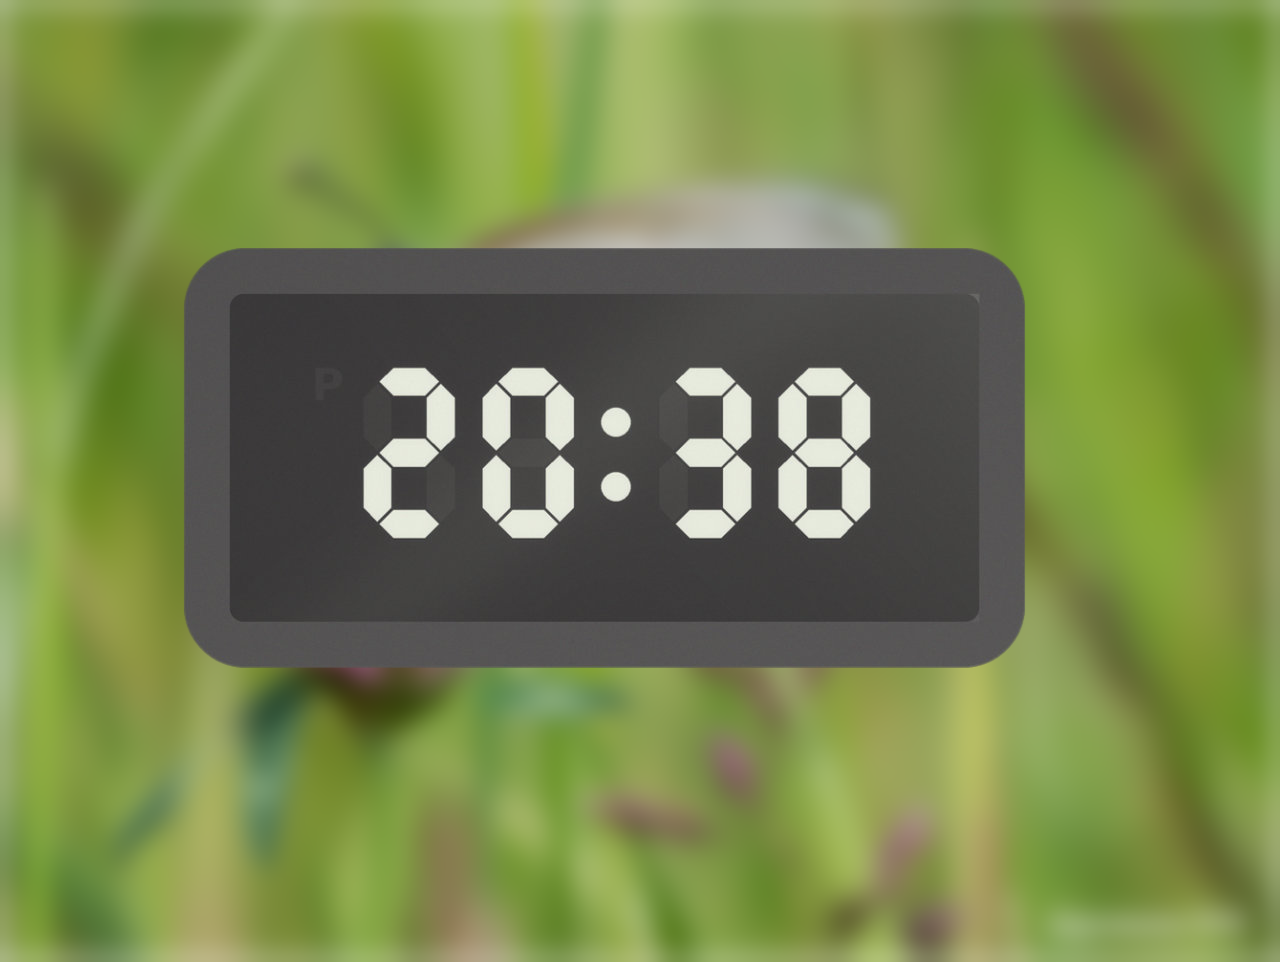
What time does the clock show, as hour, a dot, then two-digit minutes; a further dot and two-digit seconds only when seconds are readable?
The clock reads 20.38
